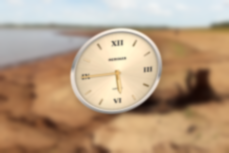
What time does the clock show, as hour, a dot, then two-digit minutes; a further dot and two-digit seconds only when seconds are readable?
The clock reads 5.45
